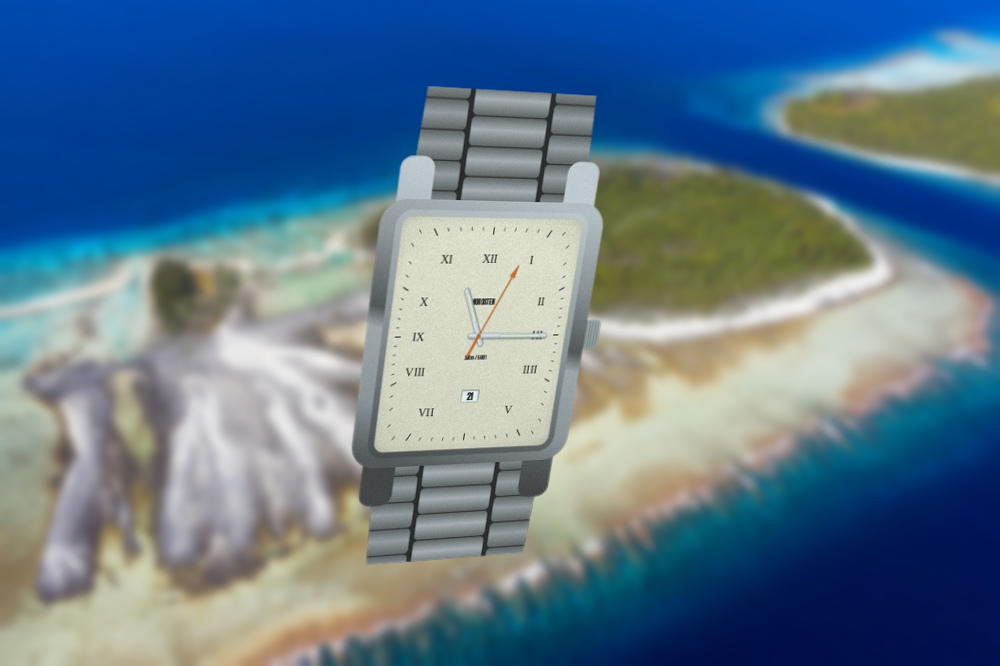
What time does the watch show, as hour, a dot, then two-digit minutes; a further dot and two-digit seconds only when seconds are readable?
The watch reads 11.15.04
